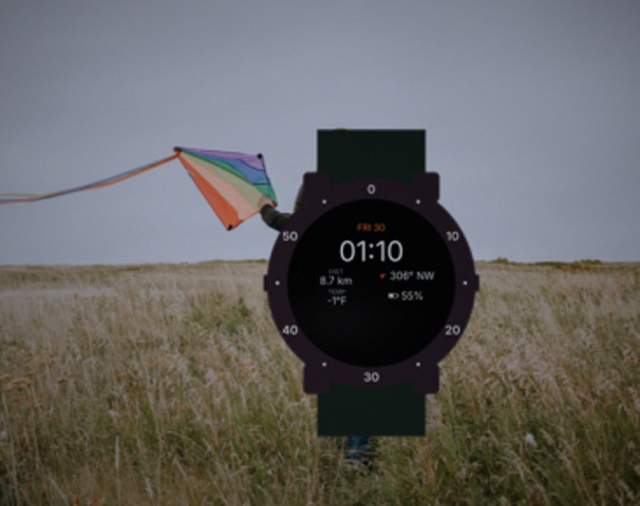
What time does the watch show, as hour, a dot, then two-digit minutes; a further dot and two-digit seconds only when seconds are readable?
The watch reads 1.10
